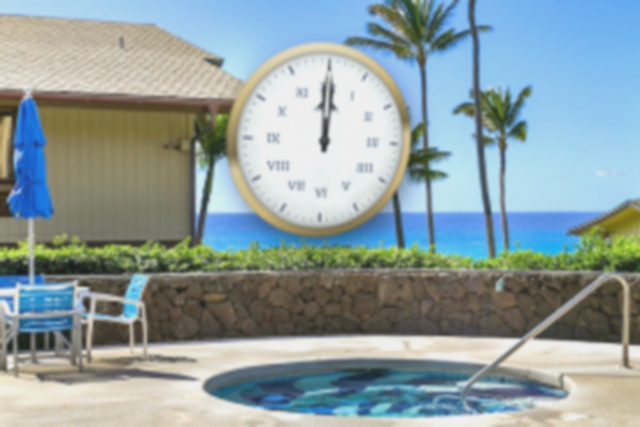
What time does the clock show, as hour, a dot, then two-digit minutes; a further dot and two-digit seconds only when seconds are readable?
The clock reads 12.00
